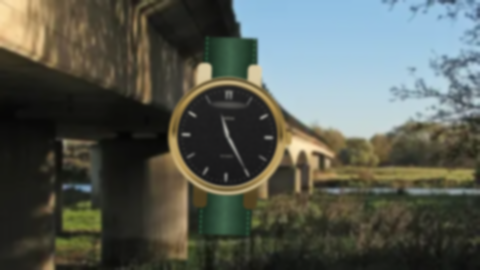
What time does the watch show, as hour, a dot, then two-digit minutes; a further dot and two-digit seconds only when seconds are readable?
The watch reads 11.25
